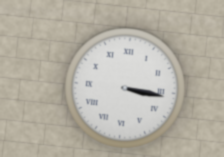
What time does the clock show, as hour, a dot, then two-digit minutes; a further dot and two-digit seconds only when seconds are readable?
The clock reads 3.16
